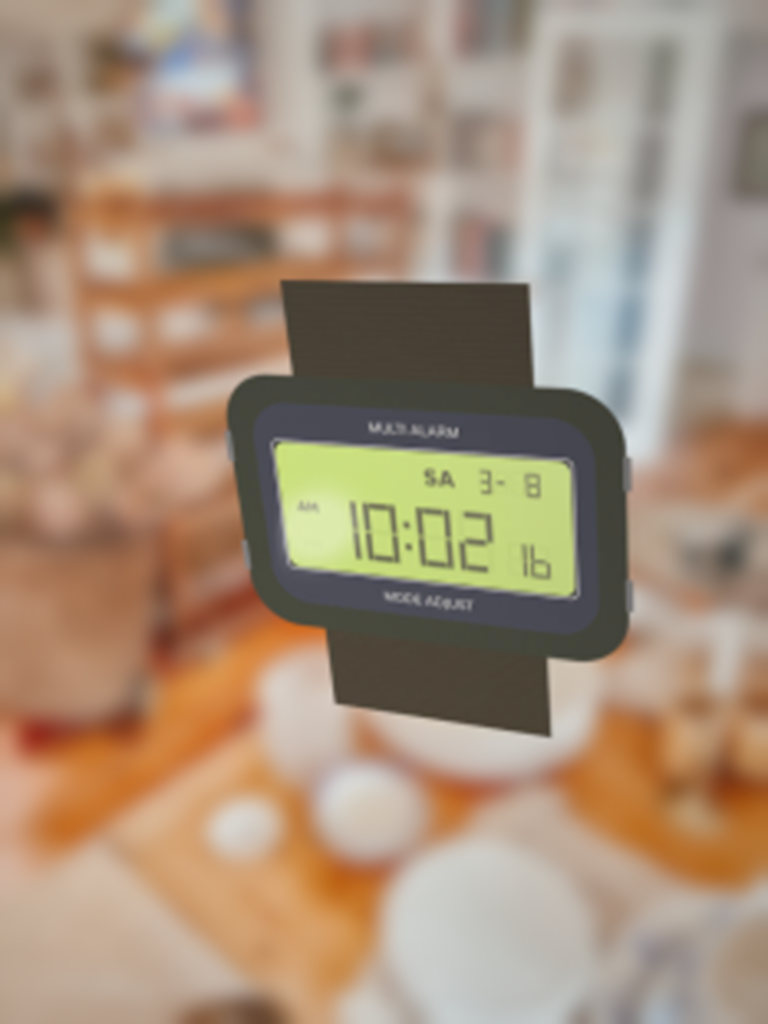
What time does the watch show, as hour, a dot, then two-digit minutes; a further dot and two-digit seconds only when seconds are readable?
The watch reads 10.02.16
